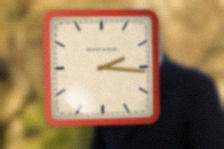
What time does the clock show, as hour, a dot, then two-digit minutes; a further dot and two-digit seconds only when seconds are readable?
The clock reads 2.16
